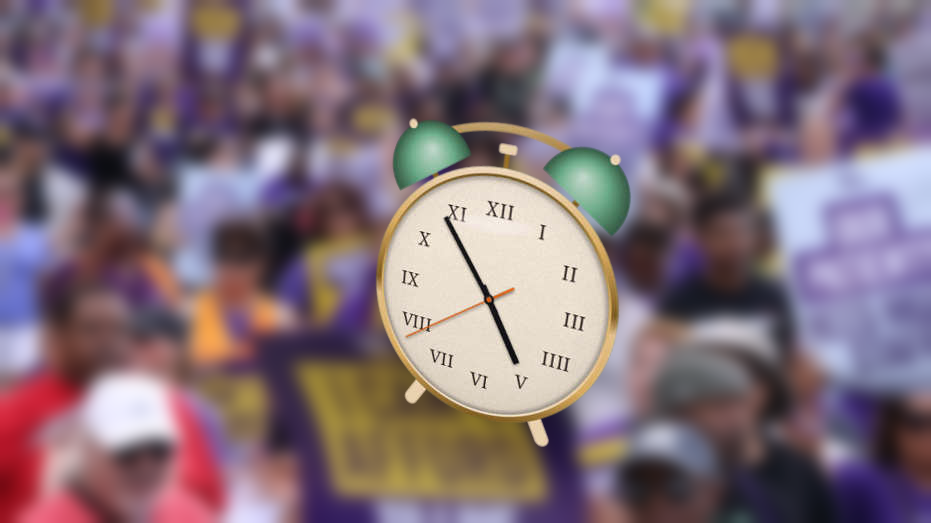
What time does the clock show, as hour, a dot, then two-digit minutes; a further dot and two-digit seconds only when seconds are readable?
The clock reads 4.53.39
